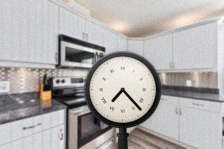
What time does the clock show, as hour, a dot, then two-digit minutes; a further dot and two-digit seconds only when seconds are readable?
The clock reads 7.23
